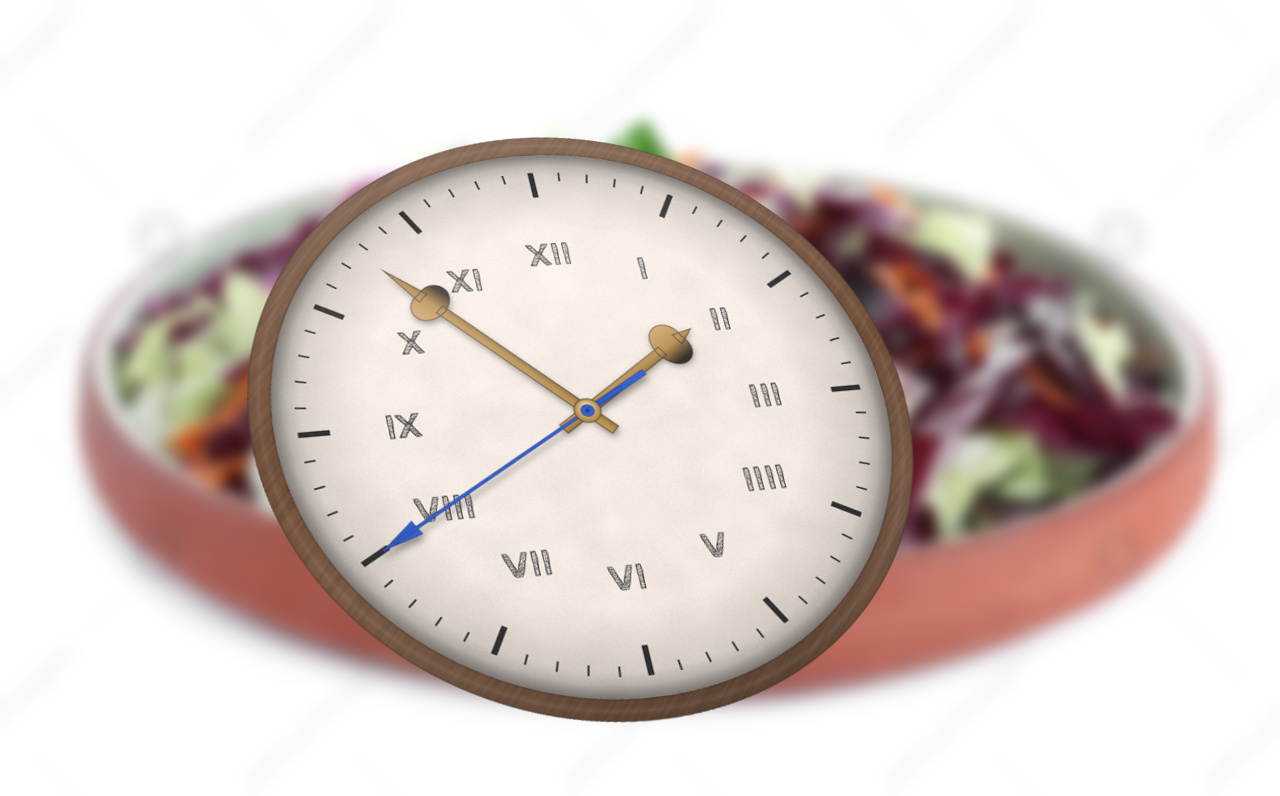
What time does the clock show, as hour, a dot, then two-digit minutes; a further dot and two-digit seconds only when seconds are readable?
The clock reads 1.52.40
